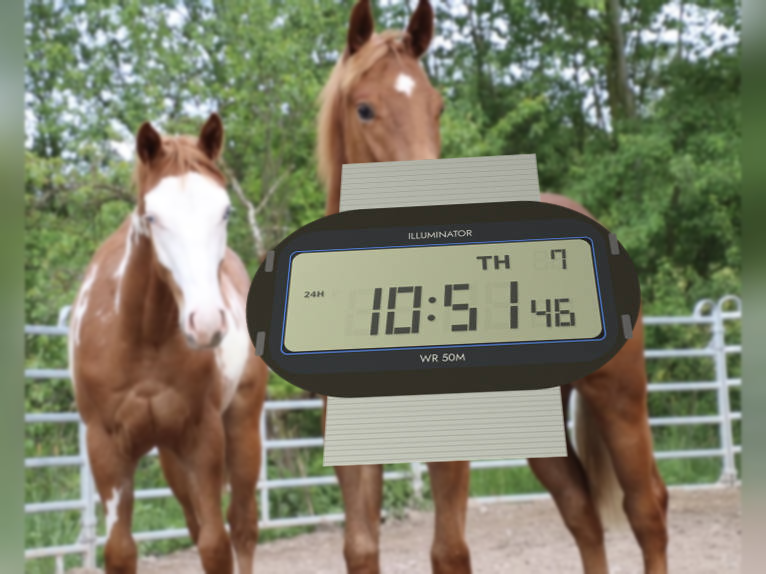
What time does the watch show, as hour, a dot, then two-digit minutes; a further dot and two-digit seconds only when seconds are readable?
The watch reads 10.51.46
